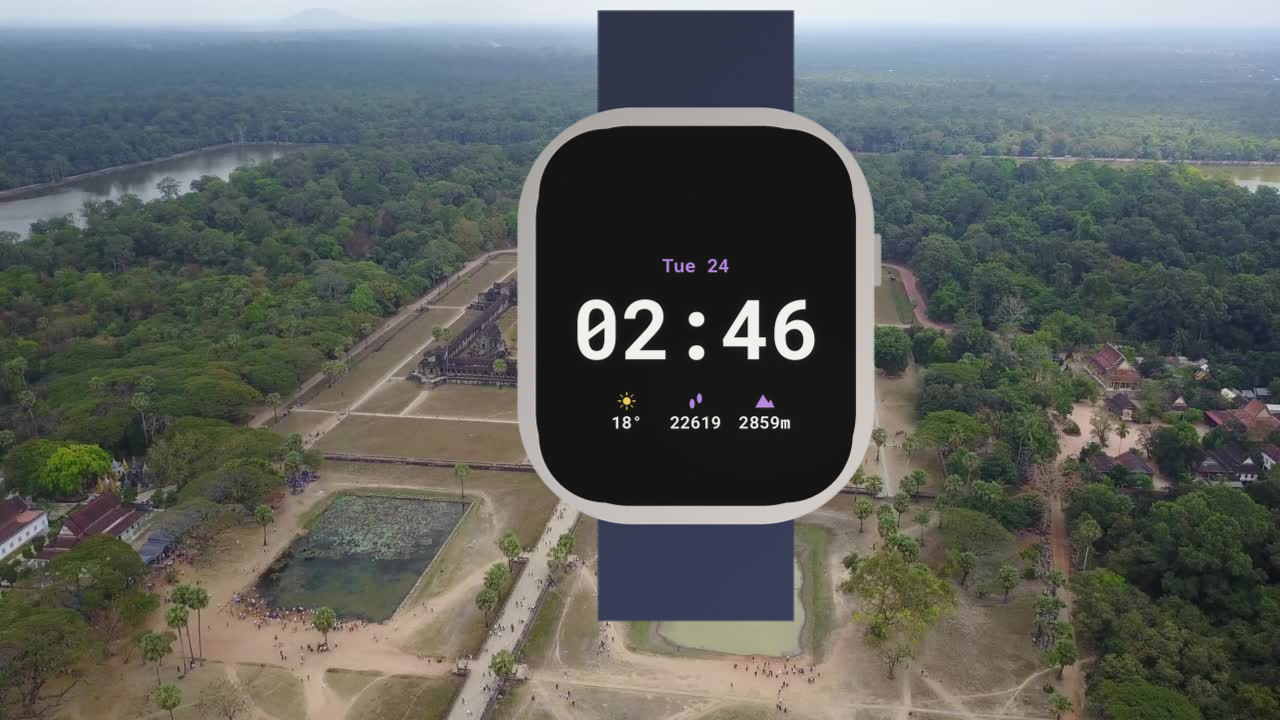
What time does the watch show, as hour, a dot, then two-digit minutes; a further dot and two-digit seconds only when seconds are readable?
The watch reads 2.46
